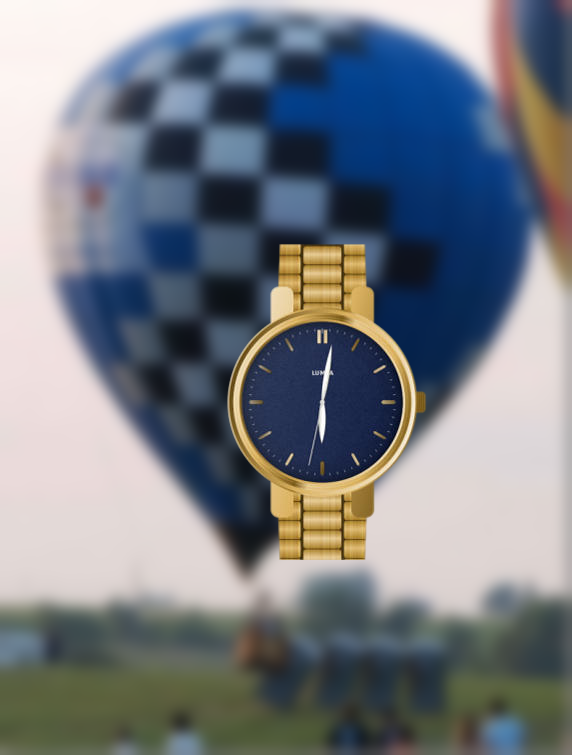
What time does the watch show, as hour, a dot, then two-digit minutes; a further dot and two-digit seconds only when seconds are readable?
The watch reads 6.01.32
